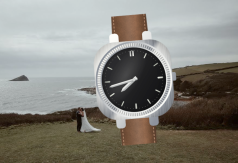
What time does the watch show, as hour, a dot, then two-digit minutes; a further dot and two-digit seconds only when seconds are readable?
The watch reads 7.43
